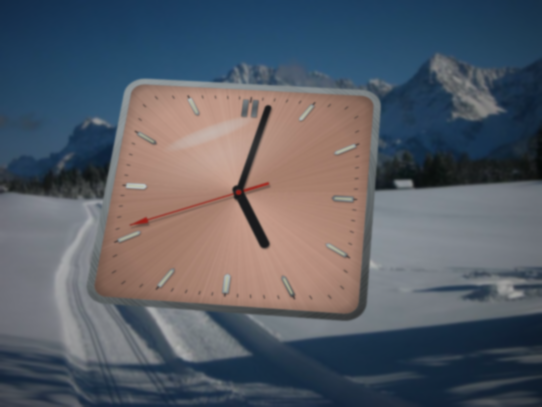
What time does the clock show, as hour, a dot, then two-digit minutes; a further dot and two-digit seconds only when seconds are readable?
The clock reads 5.01.41
